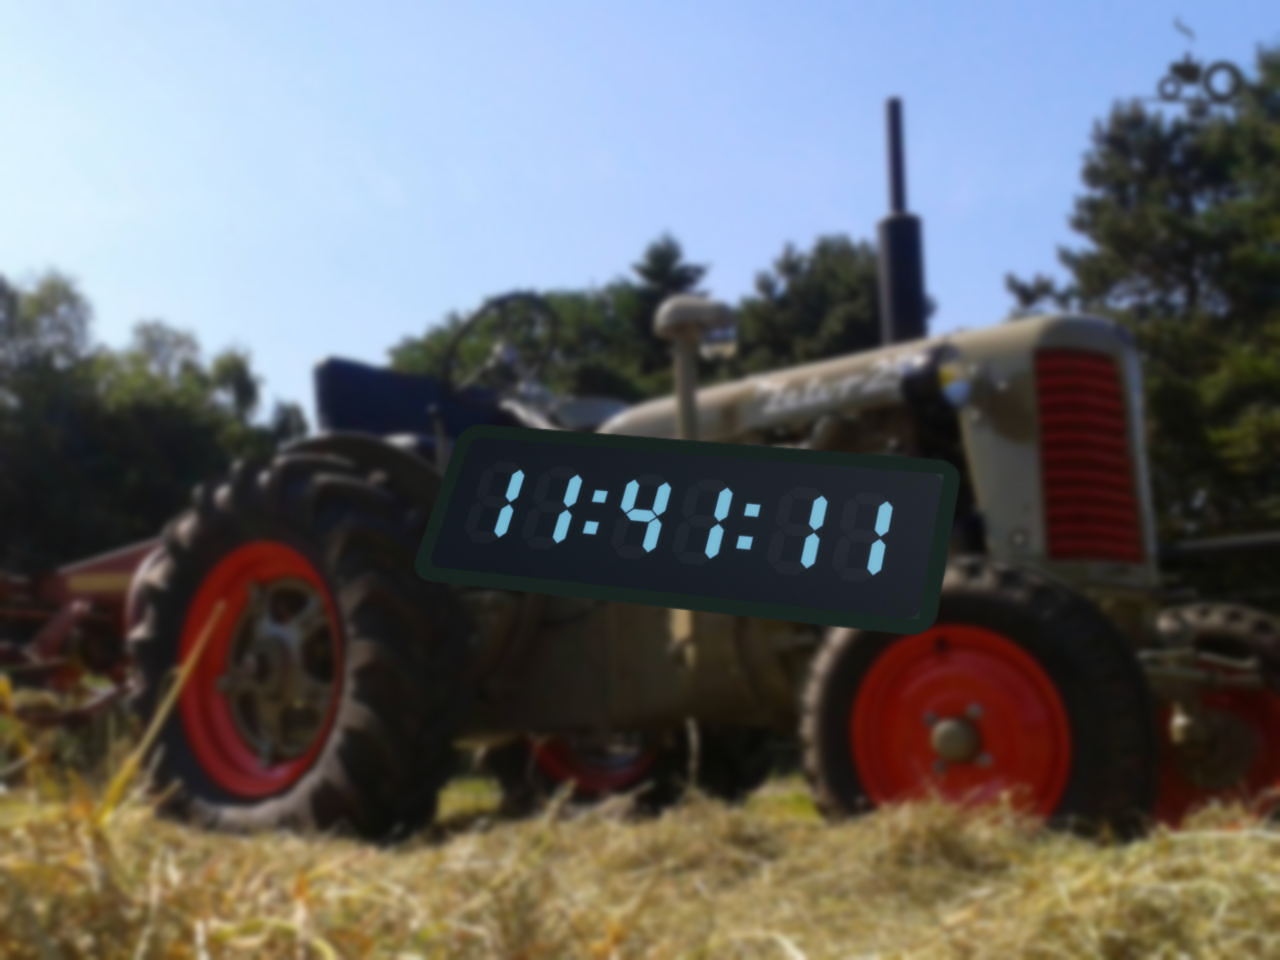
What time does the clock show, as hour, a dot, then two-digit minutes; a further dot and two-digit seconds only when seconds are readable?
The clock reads 11.41.11
